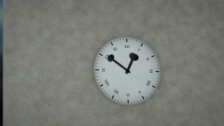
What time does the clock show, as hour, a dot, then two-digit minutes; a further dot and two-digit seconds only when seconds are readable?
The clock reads 12.51
